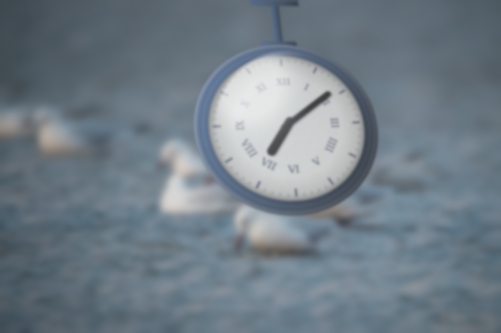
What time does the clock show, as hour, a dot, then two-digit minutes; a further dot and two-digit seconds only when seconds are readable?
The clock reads 7.09
